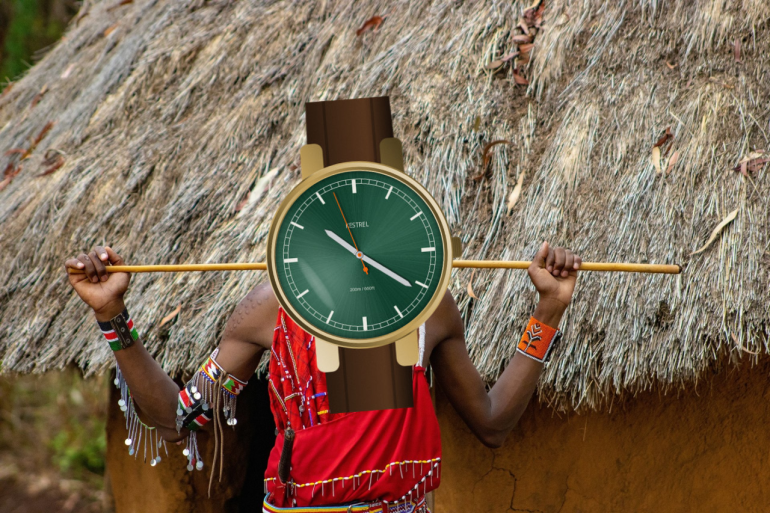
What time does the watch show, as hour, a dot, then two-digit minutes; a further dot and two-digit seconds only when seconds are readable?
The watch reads 10.20.57
